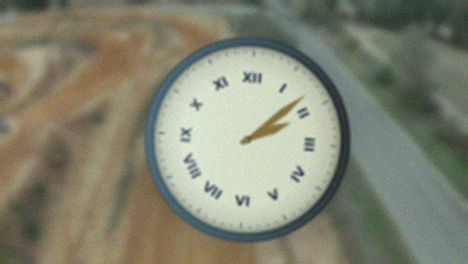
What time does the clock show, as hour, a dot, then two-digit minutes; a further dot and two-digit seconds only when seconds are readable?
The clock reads 2.08
